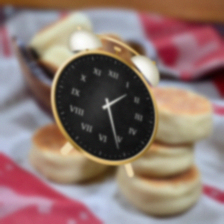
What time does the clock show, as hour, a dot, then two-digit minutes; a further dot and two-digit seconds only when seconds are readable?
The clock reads 1.26
